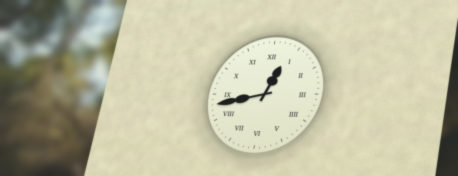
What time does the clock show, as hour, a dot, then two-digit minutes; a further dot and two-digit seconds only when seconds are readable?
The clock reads 12.43
